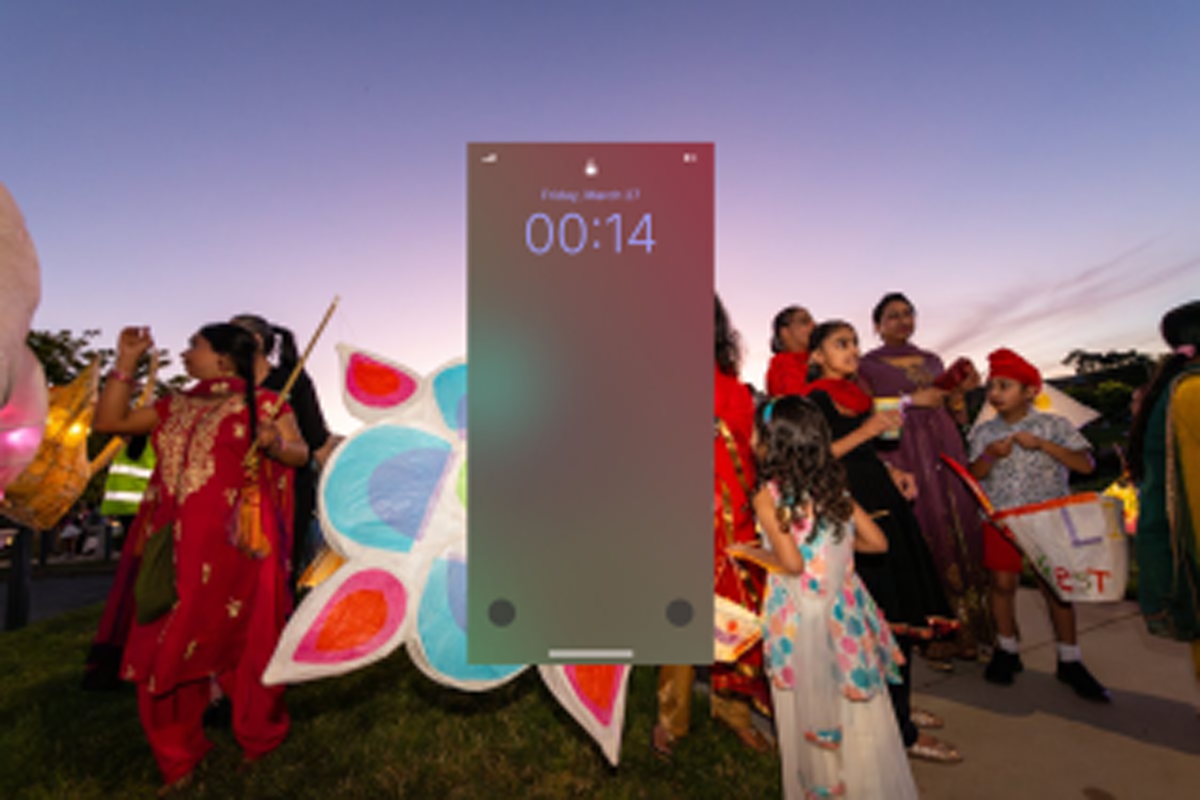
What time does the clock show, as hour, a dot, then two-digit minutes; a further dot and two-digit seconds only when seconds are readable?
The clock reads 0.14
